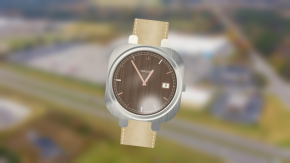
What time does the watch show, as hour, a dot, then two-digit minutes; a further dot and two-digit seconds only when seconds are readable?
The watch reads 12.54
